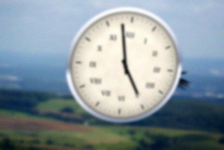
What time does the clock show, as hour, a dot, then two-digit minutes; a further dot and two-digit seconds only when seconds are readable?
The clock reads 4.58
